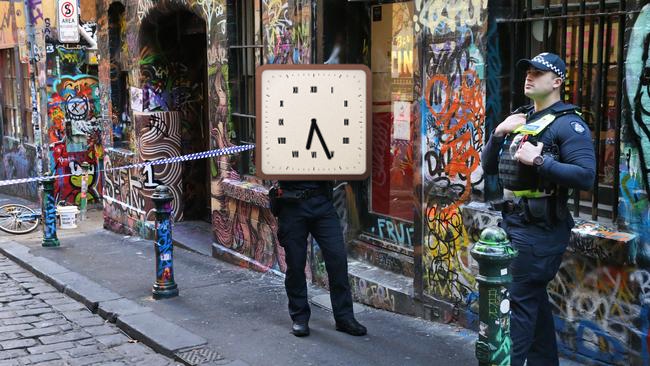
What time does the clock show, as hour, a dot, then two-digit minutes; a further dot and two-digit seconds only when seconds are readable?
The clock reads 6.26
